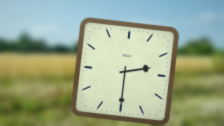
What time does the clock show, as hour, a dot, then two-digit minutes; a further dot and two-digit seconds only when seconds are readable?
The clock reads 2.30
